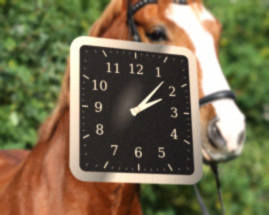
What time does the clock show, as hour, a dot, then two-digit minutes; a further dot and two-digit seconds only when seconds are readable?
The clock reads 2.07
